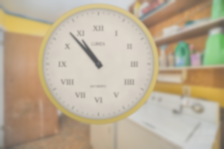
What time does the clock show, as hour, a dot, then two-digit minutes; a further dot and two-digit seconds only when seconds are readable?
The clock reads 10.53
